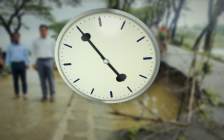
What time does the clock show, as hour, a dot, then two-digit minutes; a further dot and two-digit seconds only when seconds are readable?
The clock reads 4.55
